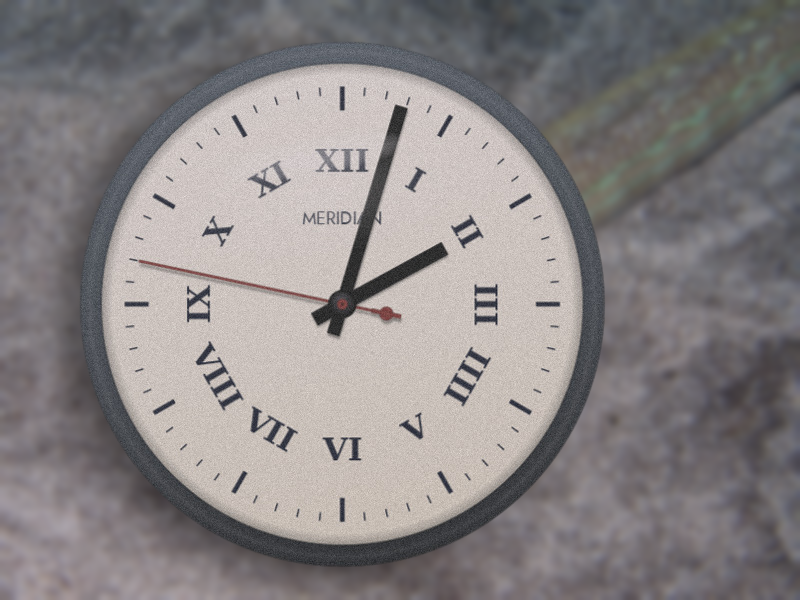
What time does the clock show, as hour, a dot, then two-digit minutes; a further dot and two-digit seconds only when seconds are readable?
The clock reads 2.02.47
